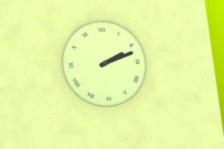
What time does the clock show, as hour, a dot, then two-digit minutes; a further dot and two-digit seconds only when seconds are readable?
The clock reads 2.12
